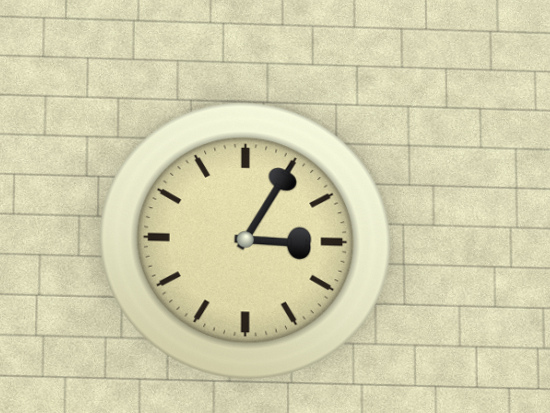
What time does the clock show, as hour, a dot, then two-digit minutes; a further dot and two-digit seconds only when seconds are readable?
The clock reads 3.05
